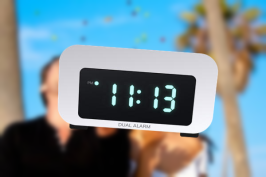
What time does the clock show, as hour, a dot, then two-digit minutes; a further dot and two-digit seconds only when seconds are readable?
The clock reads 11.13
